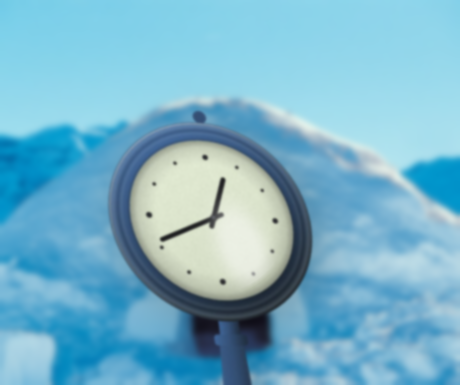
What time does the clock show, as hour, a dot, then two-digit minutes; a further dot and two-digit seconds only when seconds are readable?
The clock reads 12.41
